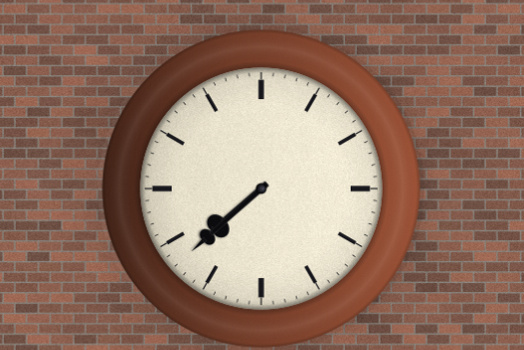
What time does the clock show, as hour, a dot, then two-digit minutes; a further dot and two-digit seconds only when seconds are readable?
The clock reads 7.38
